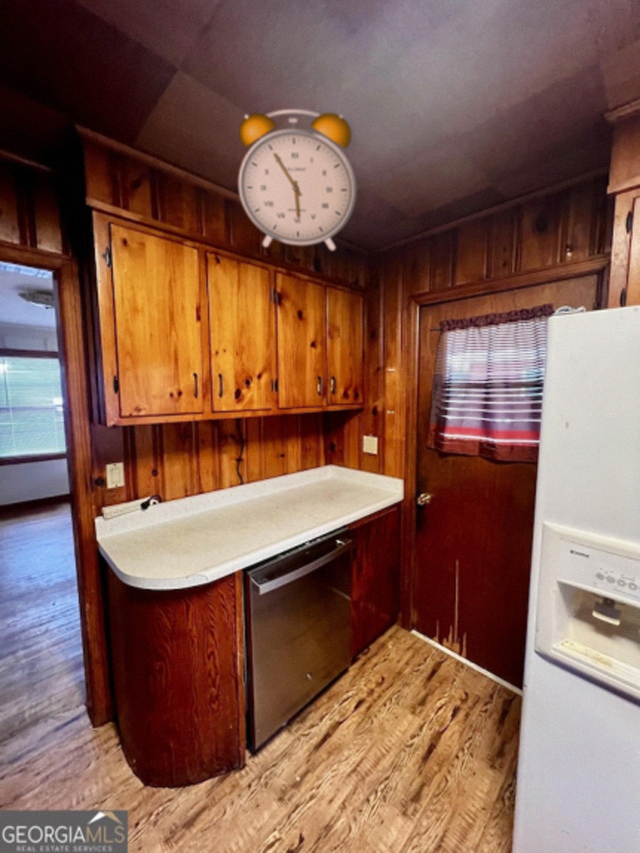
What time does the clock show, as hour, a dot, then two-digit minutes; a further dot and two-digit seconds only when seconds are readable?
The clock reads 5.55
